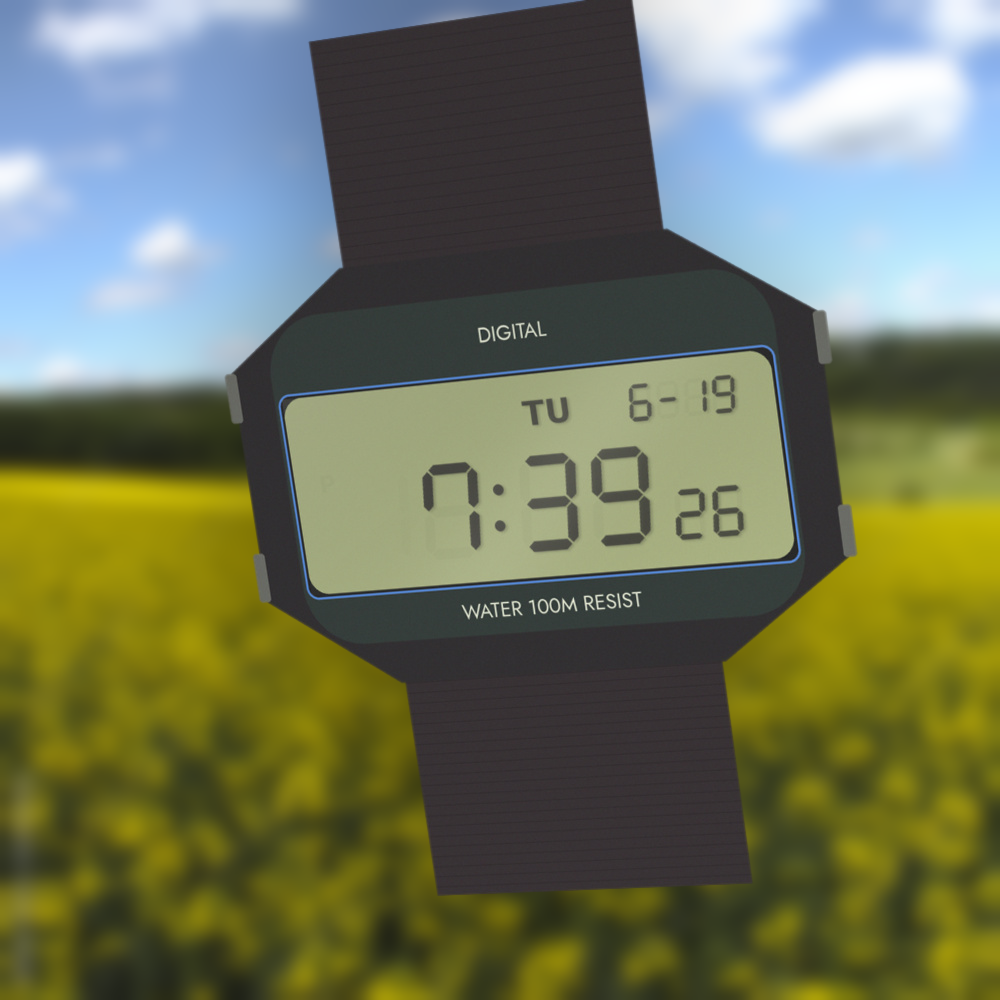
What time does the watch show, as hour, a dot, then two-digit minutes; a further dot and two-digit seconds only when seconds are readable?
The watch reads 7.39.26
